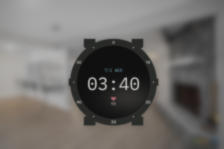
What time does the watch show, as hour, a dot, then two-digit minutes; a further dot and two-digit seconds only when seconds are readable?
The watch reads 3.40
